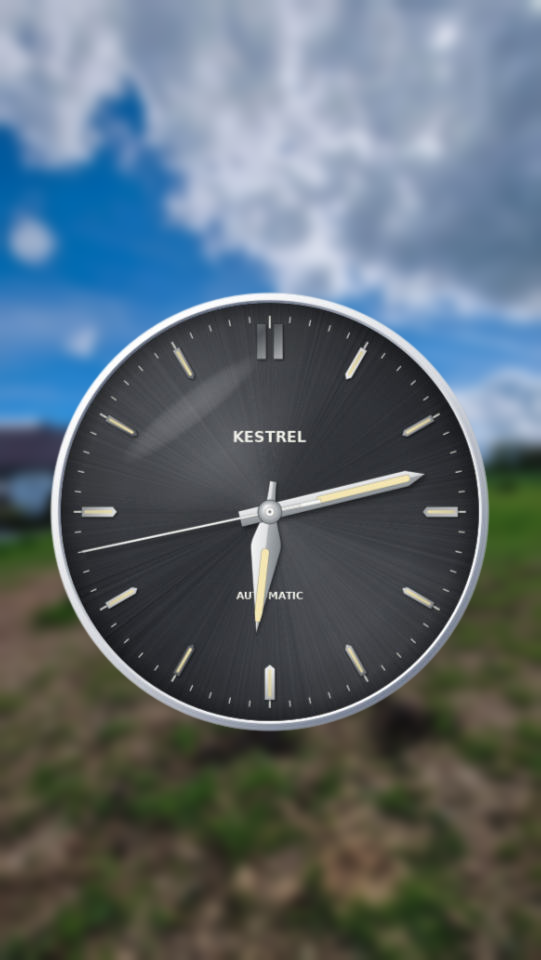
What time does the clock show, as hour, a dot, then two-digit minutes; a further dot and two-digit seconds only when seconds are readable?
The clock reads 6.12.43
